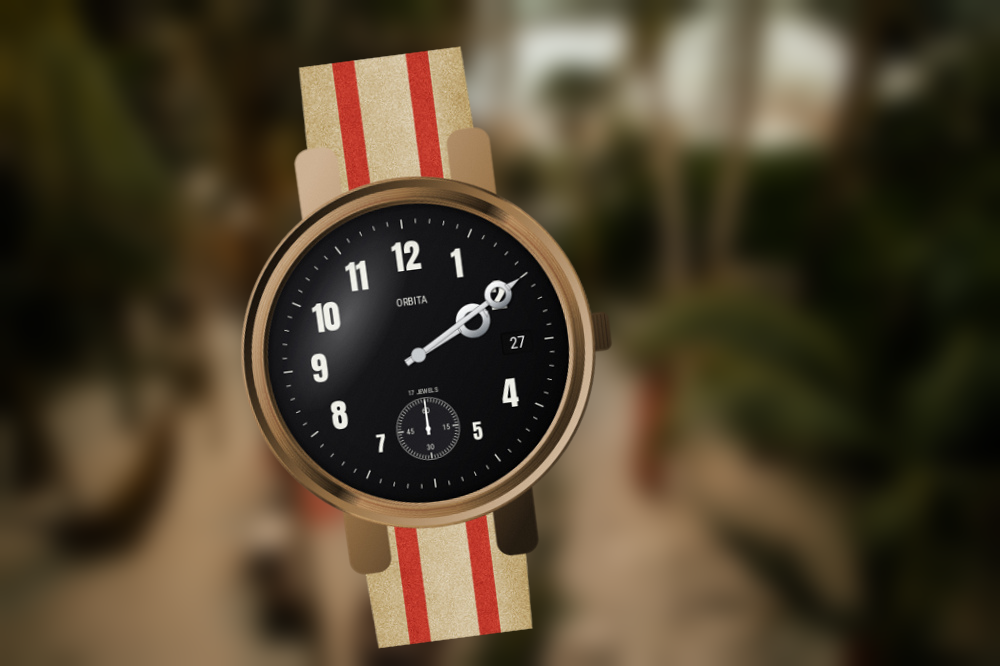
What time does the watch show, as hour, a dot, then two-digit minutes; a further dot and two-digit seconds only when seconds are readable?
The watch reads 2.10
